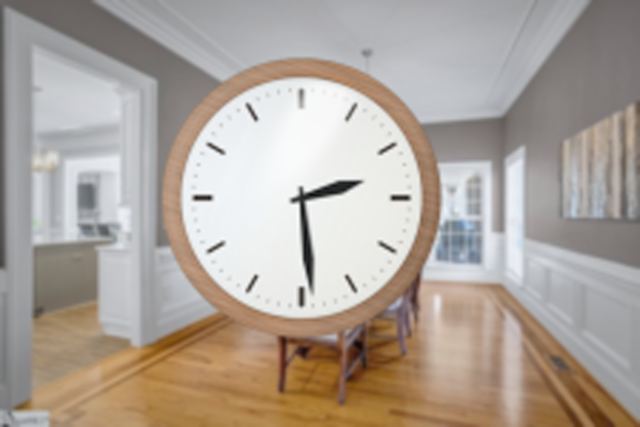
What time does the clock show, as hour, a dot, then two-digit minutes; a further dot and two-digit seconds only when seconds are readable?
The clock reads 2.29
